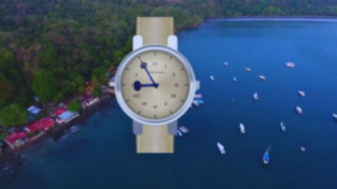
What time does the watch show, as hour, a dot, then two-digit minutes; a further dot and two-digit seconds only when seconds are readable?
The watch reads 8.55
